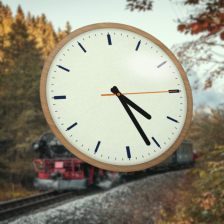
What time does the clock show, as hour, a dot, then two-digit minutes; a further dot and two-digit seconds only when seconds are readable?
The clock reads 4.26.15
